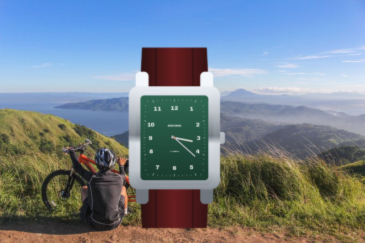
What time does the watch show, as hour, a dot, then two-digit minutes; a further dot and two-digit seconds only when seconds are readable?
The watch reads 3.22
